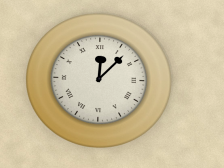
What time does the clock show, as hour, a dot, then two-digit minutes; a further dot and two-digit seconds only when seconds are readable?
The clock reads 12.07
